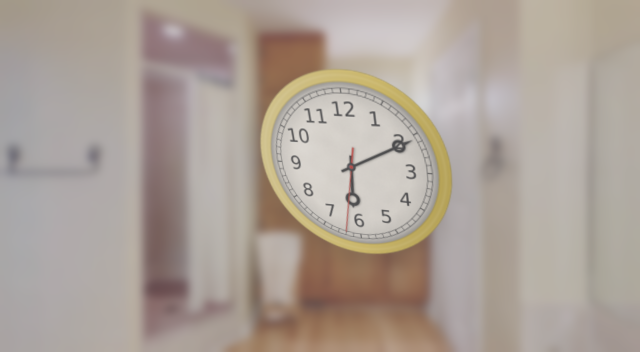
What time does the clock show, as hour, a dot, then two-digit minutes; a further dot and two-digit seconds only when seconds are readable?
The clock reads 6.10.32
